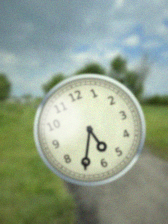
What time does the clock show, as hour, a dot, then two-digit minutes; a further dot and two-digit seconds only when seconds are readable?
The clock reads 5.35
